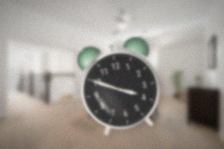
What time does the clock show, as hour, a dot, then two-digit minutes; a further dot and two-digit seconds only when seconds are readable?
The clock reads 3.50
